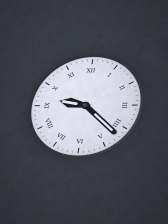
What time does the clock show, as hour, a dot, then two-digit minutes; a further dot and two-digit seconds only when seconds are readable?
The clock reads 9.22
